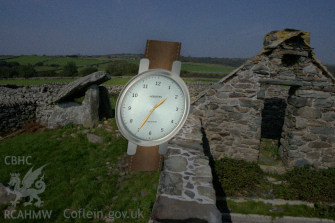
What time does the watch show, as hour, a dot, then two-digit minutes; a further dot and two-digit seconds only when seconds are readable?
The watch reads 1.35
